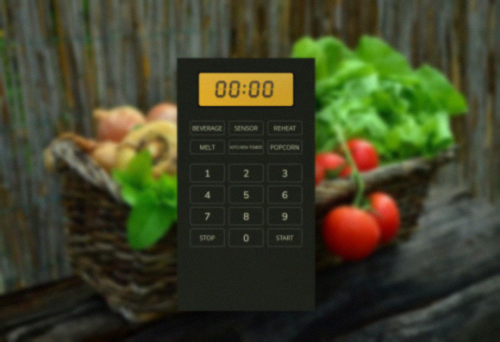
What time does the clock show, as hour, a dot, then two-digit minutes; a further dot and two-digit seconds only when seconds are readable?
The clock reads 0.00
